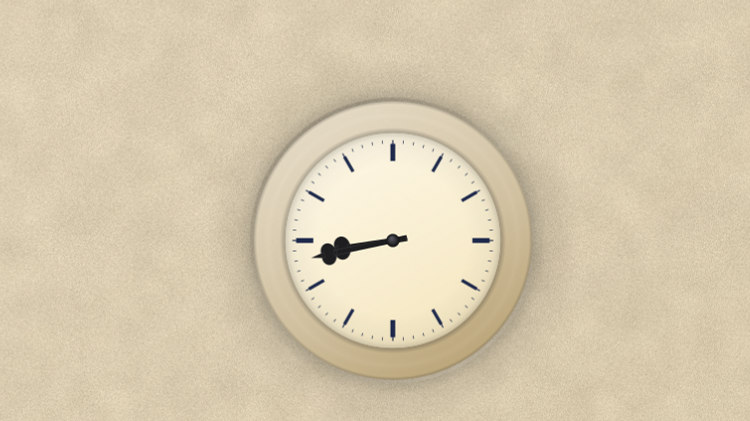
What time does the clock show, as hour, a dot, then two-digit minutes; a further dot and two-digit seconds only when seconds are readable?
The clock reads 8.43
